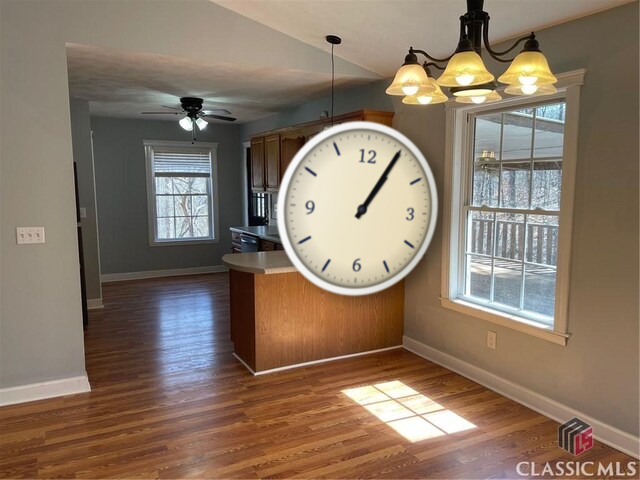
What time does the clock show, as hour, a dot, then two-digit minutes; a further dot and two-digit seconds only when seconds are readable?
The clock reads 1.05
